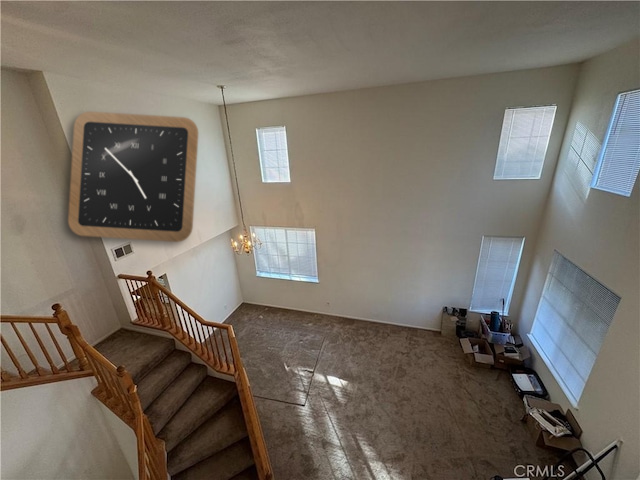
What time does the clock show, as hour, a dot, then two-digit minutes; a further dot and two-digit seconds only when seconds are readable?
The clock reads 4.52
